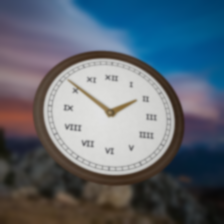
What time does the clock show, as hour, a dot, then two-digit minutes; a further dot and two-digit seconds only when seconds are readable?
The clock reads 1.51
